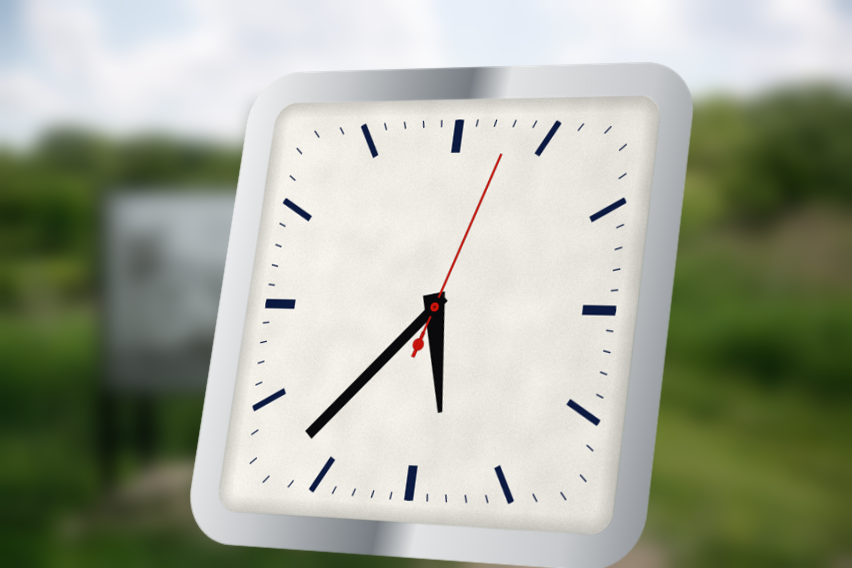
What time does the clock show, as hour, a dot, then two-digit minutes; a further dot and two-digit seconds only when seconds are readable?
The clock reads 5.37.03
